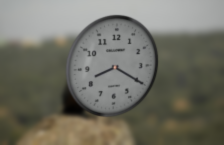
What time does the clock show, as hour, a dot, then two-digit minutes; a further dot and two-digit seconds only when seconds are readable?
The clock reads 8.20
